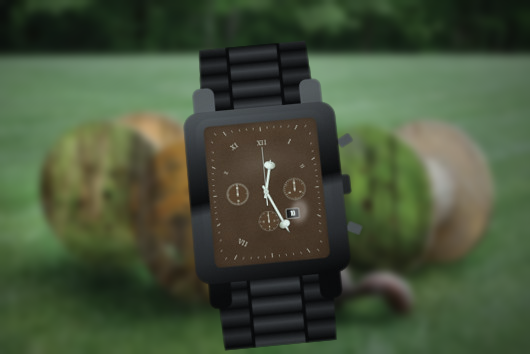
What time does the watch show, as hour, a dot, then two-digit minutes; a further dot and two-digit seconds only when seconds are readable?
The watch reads 12.26
